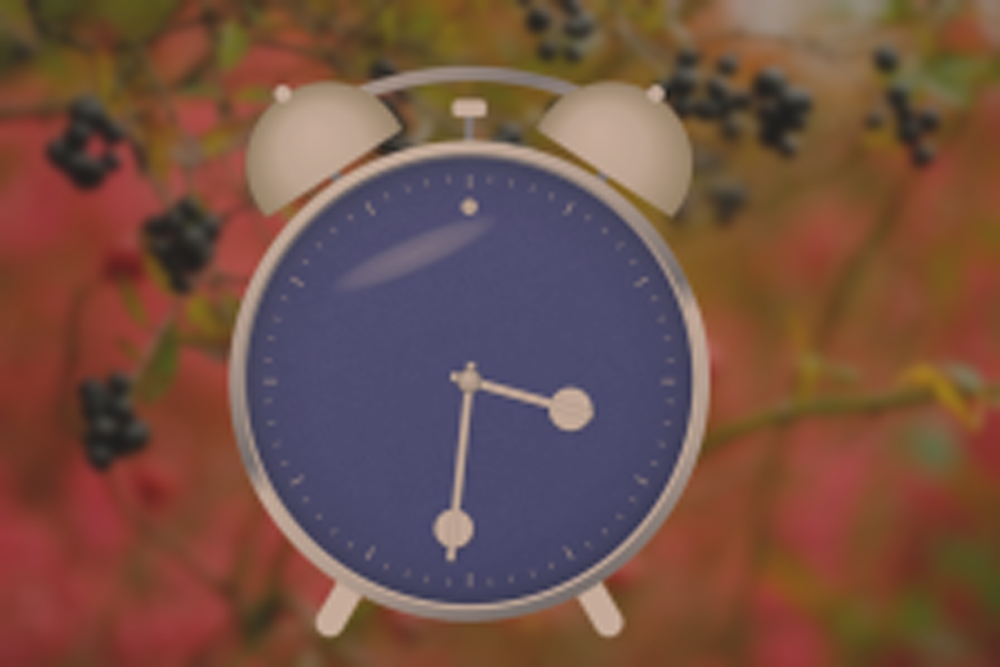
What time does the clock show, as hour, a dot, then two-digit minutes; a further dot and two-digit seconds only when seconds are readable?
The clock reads 3.31
